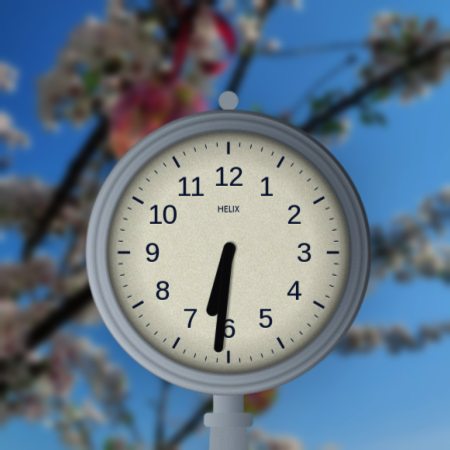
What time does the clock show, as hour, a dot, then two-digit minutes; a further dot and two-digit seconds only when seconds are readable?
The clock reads 6.31
